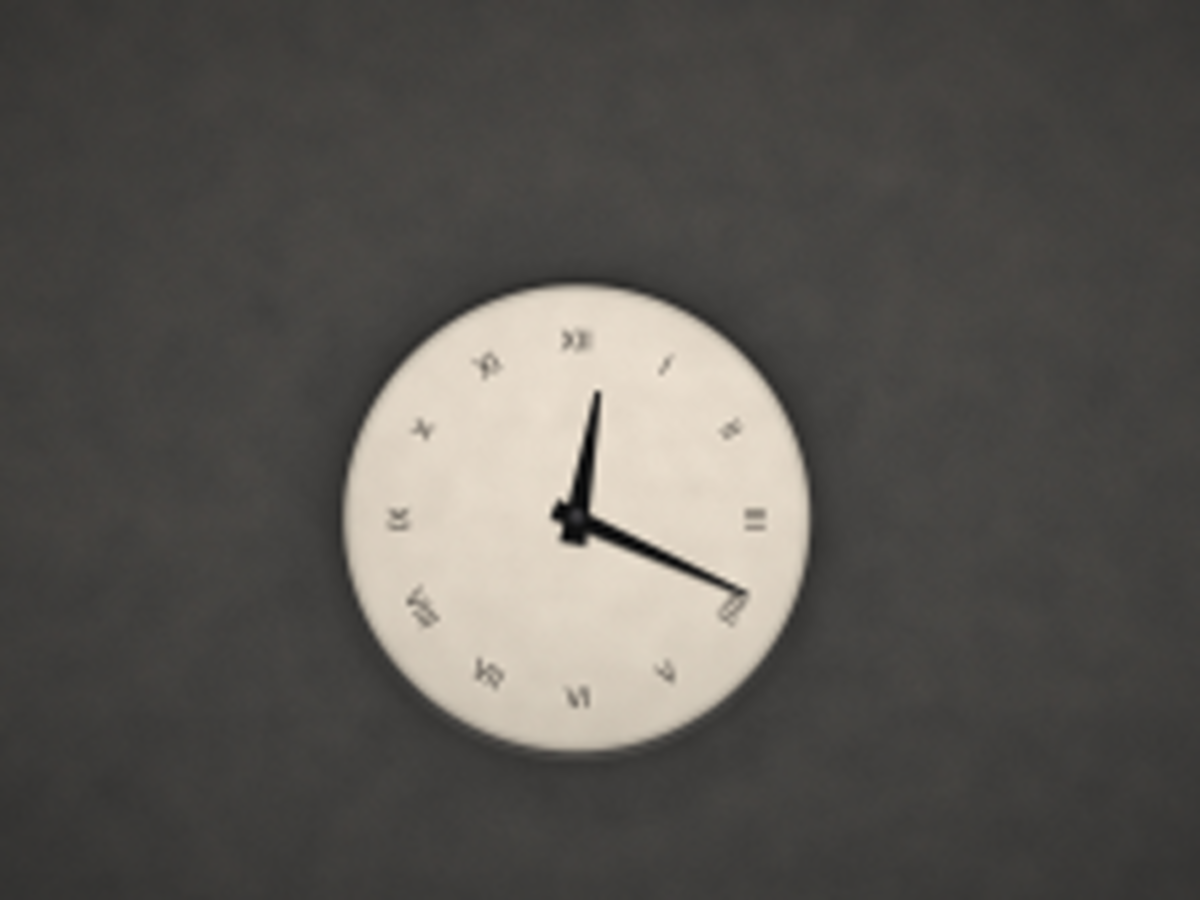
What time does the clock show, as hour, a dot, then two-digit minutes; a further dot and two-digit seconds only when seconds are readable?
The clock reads 12.19
